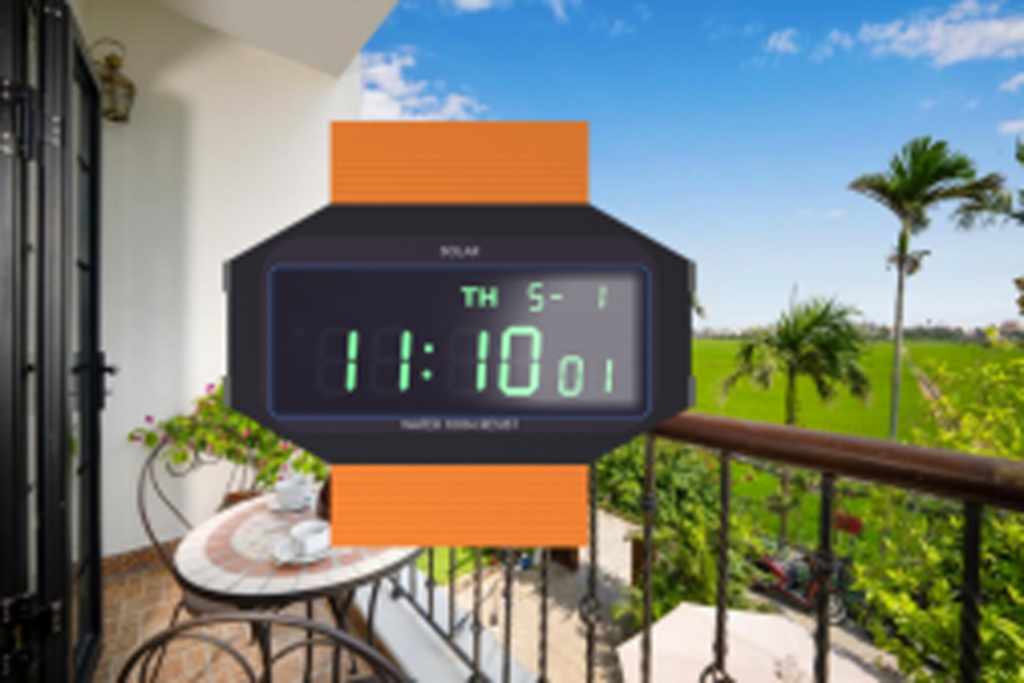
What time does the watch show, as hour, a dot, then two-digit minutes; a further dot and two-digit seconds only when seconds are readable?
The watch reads 11.10.01
